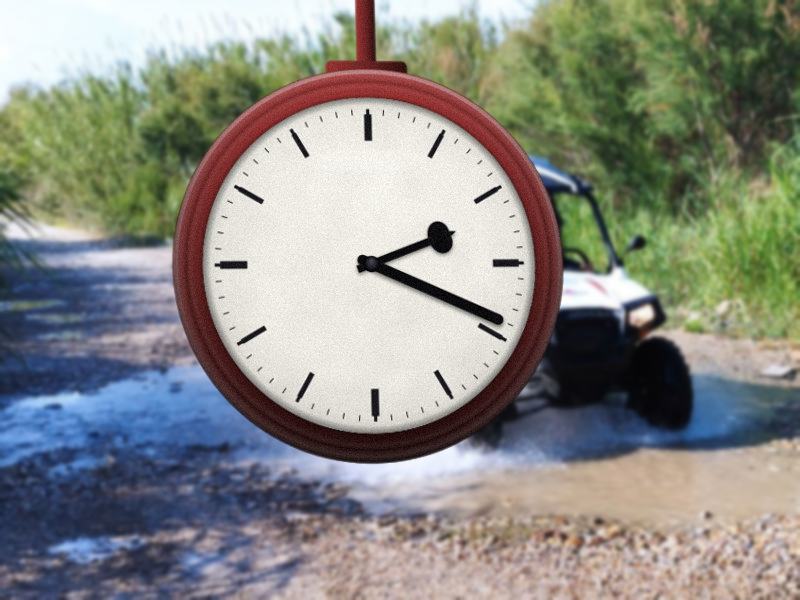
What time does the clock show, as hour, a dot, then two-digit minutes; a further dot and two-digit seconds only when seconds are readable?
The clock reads 2.19
